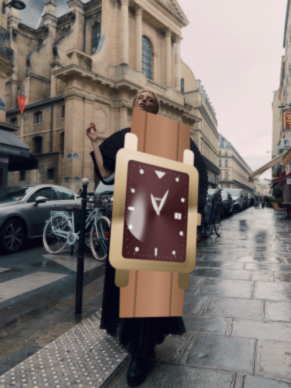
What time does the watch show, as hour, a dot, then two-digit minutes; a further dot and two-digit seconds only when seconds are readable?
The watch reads 11.04
